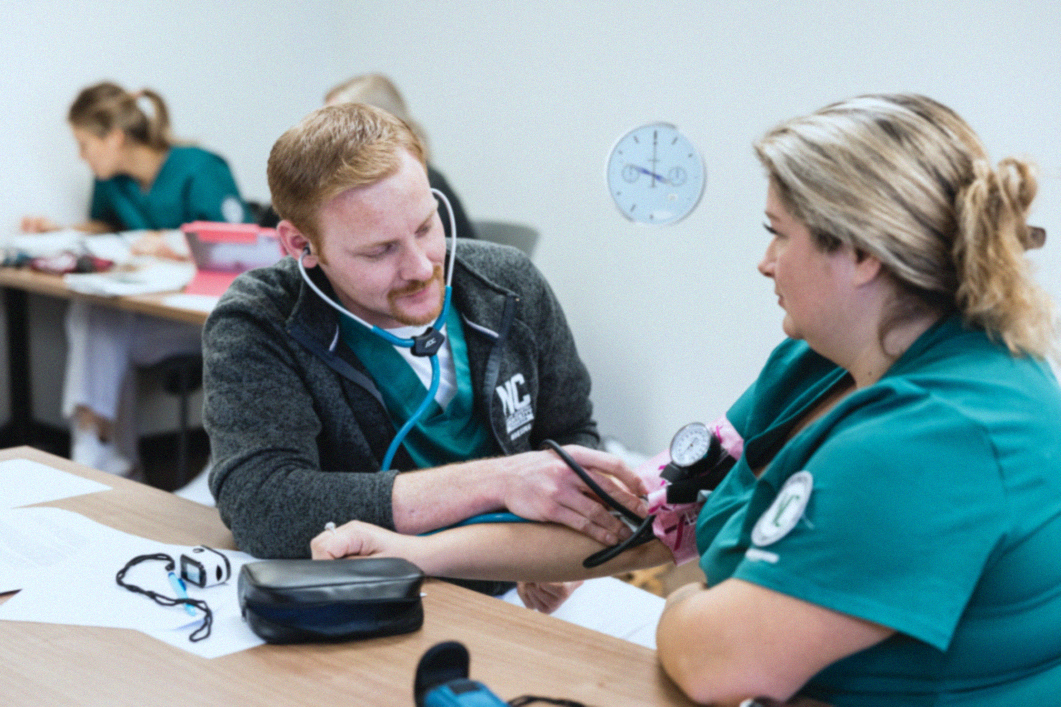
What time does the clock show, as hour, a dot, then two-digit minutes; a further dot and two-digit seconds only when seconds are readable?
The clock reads 3.48
